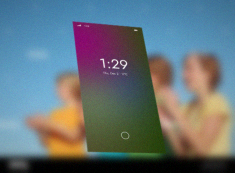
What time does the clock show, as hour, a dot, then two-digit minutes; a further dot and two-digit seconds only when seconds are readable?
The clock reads 1.29
